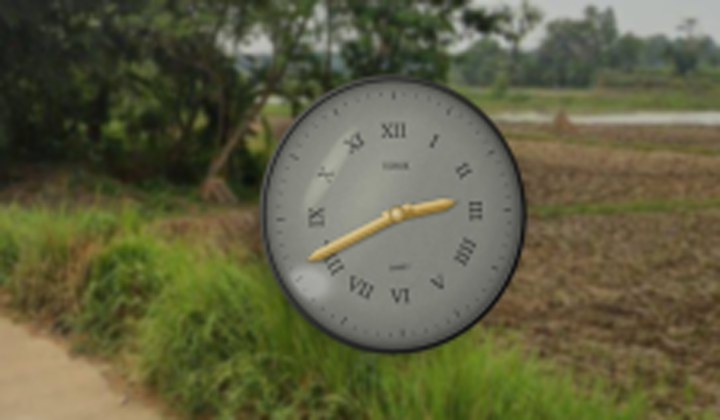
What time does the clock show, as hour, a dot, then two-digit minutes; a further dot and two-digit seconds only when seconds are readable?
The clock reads 2.41
